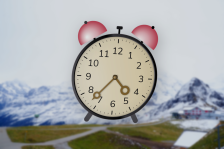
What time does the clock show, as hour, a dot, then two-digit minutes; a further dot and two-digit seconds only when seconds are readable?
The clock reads 4.37
